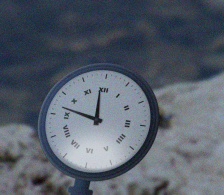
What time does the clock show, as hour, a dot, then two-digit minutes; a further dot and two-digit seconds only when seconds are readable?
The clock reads 11.47
